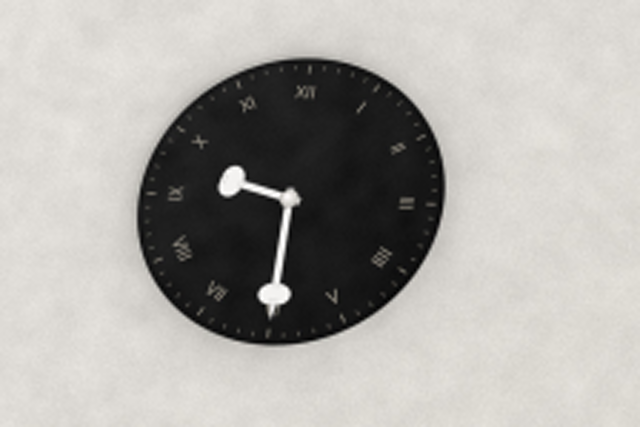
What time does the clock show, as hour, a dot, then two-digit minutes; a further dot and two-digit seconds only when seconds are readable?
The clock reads 9.30
